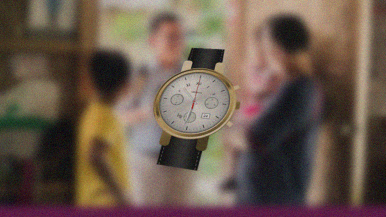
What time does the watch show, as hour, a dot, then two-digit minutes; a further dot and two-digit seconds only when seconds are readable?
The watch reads 10.31
